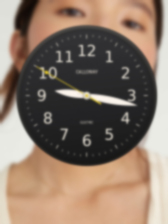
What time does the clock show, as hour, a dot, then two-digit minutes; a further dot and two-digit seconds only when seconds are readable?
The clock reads 9.16.50
